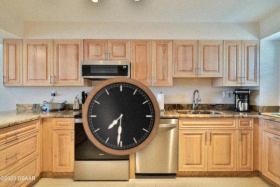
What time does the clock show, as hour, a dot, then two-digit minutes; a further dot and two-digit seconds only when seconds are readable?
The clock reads 7.31
